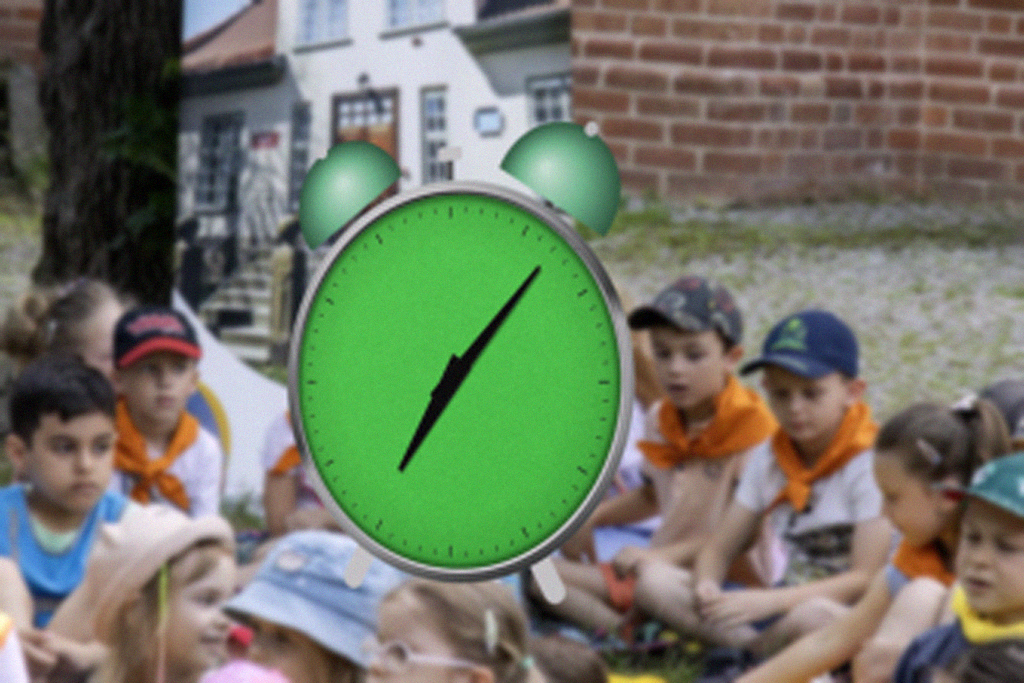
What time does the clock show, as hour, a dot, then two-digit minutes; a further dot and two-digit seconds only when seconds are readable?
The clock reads 7.07
